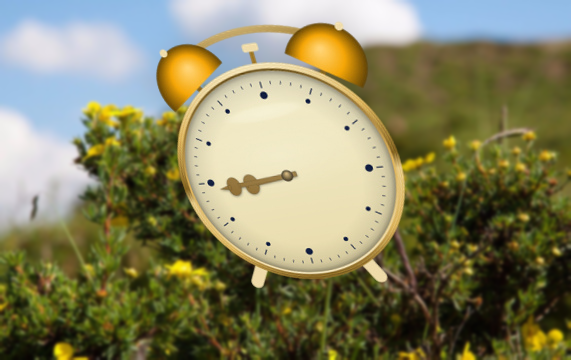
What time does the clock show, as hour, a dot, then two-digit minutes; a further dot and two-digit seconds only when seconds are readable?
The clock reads 8.44
